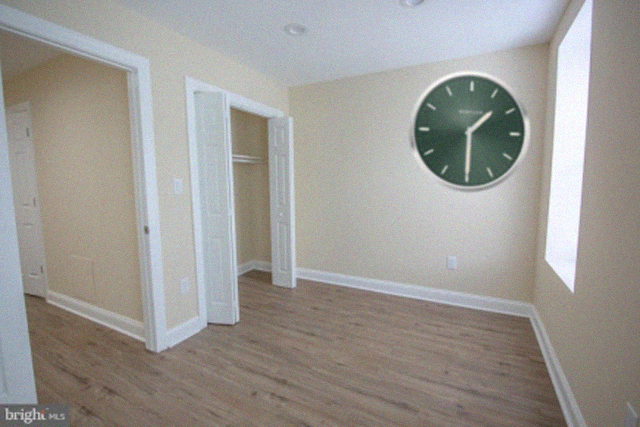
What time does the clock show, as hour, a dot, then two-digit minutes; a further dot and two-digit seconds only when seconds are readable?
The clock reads 1.30
